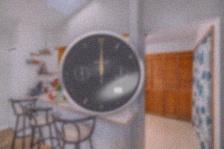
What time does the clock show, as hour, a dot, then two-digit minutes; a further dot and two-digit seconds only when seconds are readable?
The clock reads 12.00
